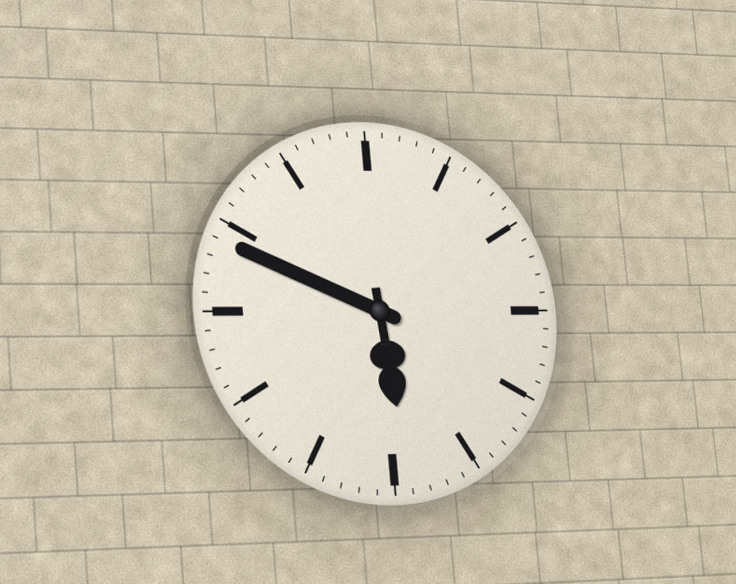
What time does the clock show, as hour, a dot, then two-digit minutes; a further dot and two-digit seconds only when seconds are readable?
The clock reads 5.49
